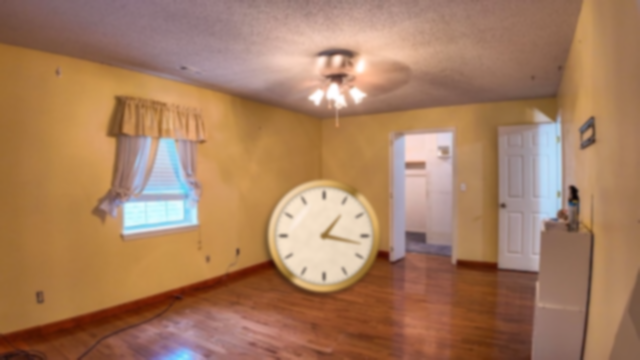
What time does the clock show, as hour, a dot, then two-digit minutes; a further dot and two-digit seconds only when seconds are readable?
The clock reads 1.17
